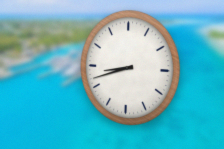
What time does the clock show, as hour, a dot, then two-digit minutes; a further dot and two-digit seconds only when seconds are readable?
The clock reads 8.42
